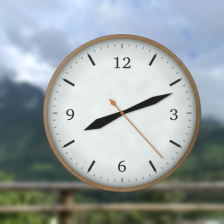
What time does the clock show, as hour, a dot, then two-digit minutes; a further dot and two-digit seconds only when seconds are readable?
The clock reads 8.11.23
